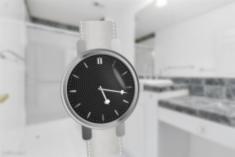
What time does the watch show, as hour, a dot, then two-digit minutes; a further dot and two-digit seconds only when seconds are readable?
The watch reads 5.17
